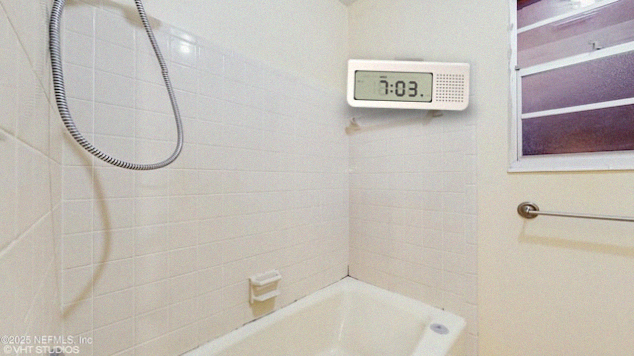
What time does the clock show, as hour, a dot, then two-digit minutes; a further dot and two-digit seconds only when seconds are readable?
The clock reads 7.03
